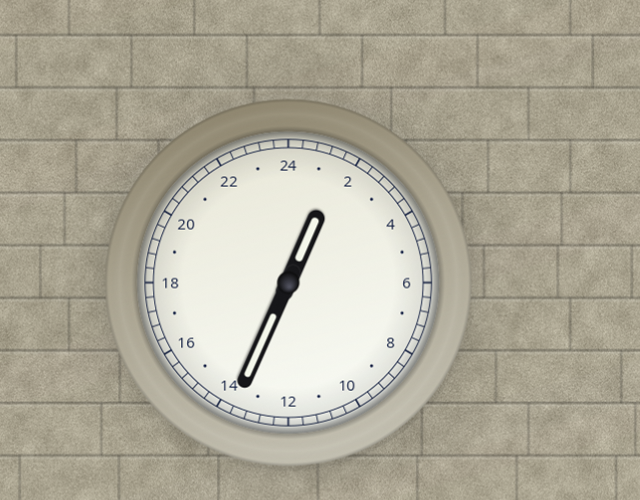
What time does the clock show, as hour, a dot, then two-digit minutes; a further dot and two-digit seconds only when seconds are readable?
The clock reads 1.34
